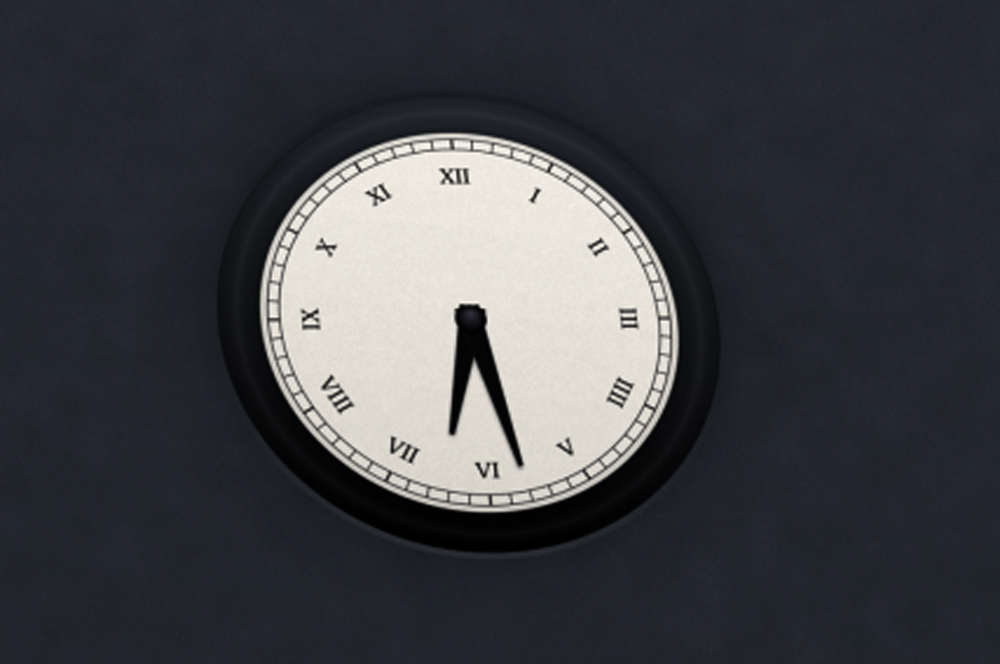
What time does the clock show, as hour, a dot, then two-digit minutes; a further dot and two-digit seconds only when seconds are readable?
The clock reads 6.28
